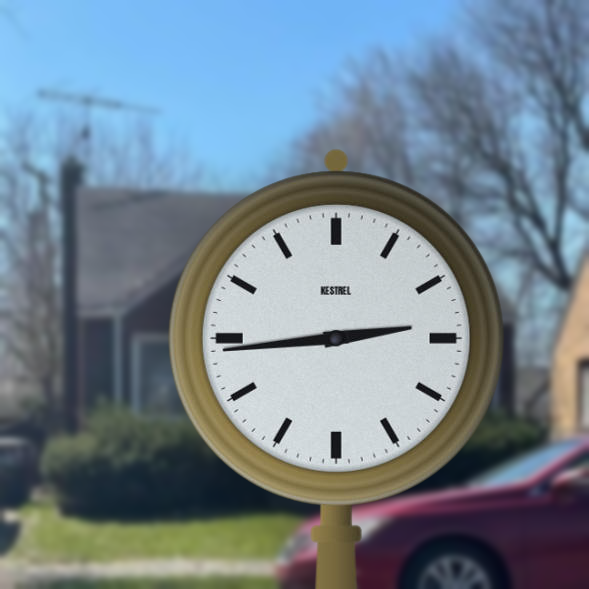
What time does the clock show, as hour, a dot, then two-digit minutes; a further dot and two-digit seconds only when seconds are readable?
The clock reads 2.44
